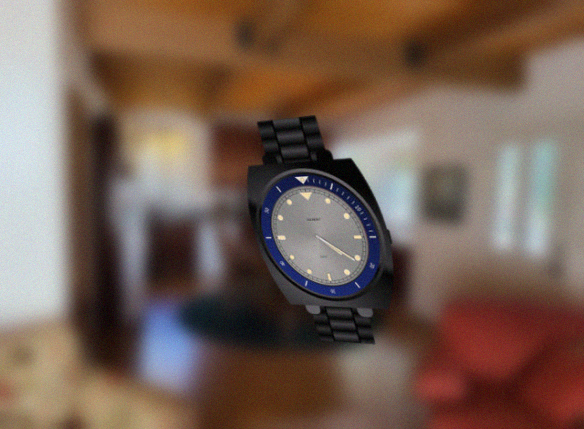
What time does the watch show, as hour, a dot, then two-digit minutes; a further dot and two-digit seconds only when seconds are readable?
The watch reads 4.21
